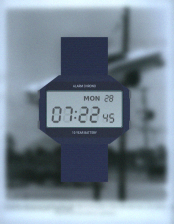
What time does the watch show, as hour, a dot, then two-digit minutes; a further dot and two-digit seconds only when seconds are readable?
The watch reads 7.22.45
